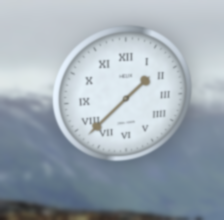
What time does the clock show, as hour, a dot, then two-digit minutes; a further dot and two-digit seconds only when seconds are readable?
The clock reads 1.38
